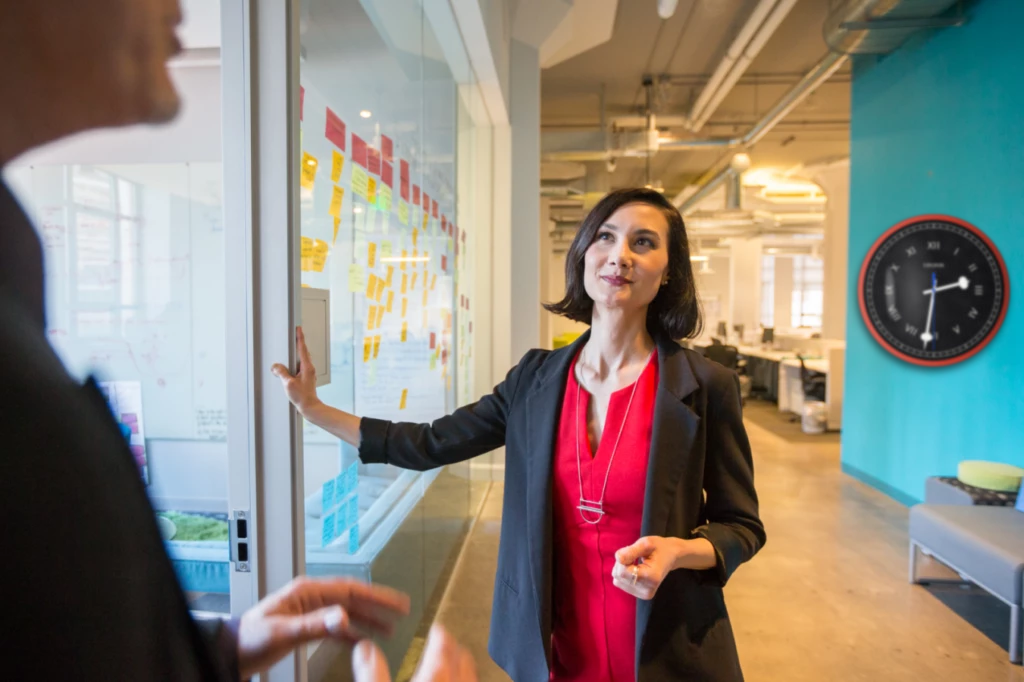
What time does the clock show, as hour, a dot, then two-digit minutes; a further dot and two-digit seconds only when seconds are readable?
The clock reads 2.31.30
